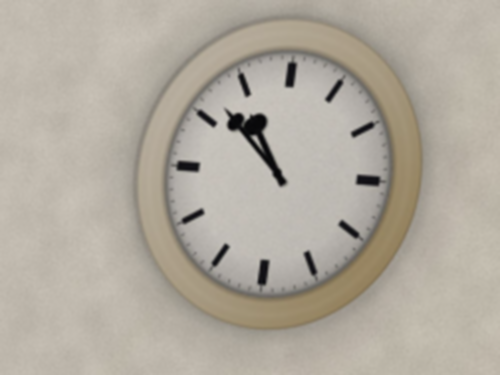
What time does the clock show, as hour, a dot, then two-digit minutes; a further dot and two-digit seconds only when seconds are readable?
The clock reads 10.52
